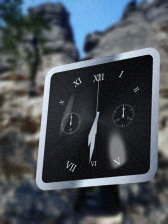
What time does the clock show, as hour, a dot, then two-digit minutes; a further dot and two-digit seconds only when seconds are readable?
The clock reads 6.31
